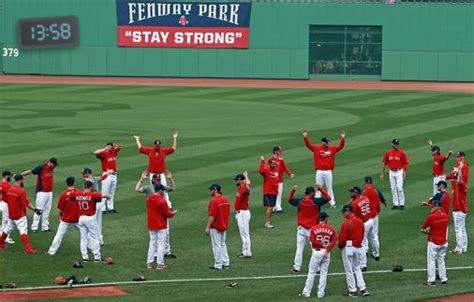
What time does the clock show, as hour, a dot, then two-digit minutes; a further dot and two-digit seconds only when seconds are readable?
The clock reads 13.58
